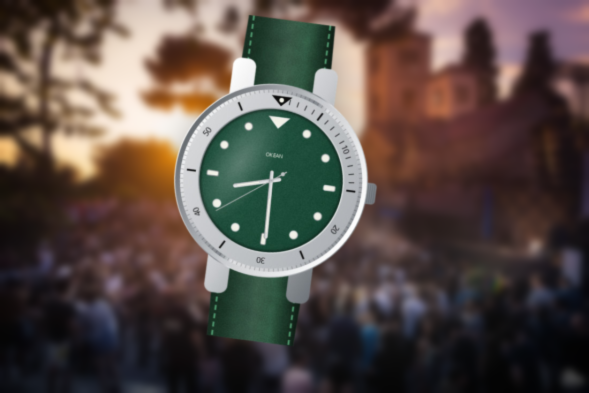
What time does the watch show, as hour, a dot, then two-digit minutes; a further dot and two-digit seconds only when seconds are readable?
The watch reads 8.29.39
